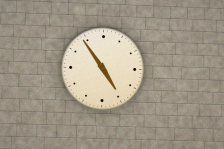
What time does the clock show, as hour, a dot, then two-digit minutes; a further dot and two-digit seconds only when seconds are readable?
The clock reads 4.54
